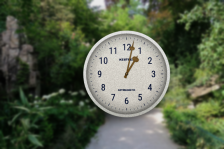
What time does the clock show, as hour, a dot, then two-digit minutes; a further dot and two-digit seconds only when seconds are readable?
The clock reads 1.02
